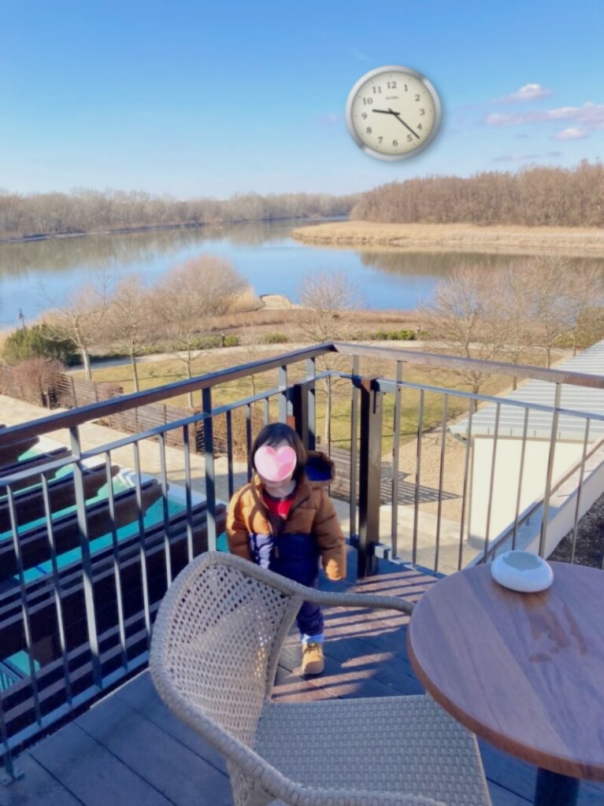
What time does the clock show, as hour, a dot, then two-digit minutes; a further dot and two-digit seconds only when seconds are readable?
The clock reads 9.23
